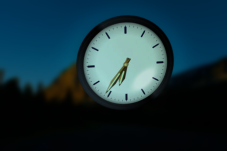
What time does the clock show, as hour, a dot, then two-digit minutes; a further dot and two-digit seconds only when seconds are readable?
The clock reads 6.36
